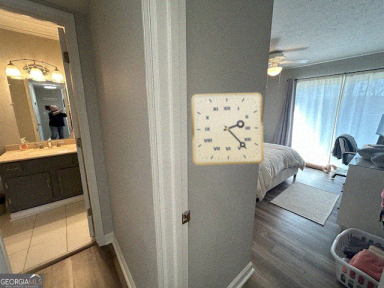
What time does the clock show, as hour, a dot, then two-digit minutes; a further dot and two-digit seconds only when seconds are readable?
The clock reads 2.23
